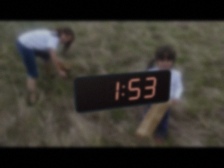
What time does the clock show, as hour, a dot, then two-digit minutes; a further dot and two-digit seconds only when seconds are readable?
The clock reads 1.53
